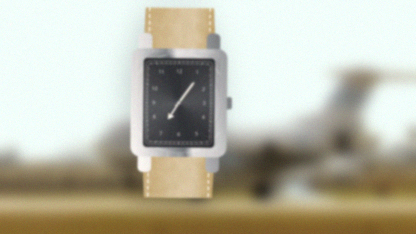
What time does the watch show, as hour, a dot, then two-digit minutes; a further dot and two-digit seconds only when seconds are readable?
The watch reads 7.06
